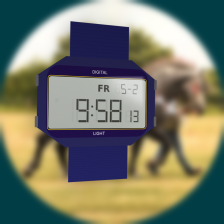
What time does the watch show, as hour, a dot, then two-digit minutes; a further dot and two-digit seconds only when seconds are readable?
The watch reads 9.58.13
